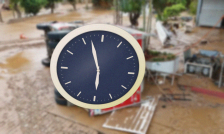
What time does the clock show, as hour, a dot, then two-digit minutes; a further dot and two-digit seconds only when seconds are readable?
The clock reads 5.57
